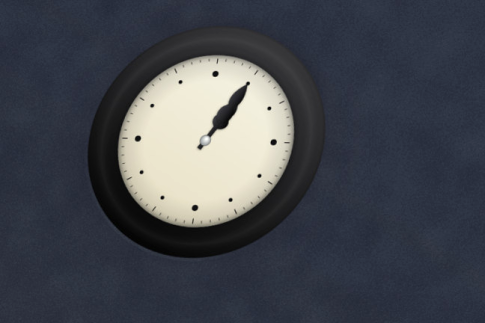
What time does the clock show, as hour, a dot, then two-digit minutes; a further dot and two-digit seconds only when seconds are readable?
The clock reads 1.05
